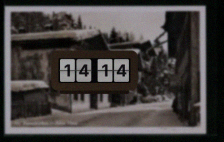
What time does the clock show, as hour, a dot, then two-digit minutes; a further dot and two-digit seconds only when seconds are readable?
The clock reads 14.14
